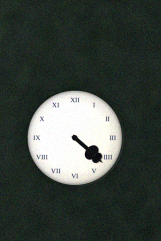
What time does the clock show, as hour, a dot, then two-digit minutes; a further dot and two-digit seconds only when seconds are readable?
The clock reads 4.22
